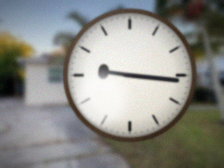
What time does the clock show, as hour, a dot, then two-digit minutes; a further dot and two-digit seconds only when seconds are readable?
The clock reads 9.16
